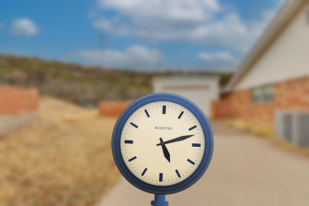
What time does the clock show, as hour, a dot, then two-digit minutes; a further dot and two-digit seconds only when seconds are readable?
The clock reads 5.12
